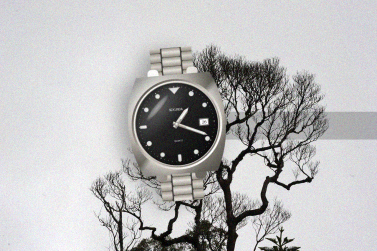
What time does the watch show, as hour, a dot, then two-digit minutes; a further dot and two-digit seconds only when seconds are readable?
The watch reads 1.19
